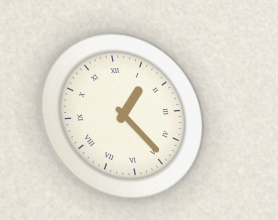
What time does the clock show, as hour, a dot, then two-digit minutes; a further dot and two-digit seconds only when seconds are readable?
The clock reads 1.24
